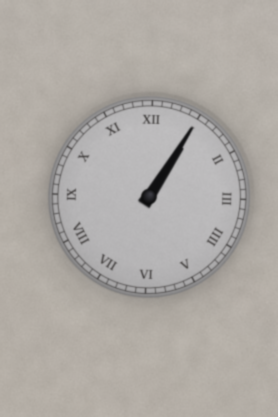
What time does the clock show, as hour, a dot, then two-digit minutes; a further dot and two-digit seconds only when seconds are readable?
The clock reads 1.05
